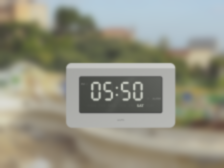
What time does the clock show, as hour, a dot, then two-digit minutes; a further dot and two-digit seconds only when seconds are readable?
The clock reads 5.50
